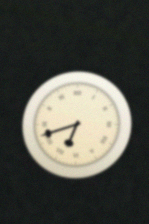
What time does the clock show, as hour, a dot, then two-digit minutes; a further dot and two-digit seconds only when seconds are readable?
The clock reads 6.42
